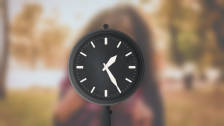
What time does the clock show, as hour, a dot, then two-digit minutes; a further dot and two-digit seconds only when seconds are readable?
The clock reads 1.25
